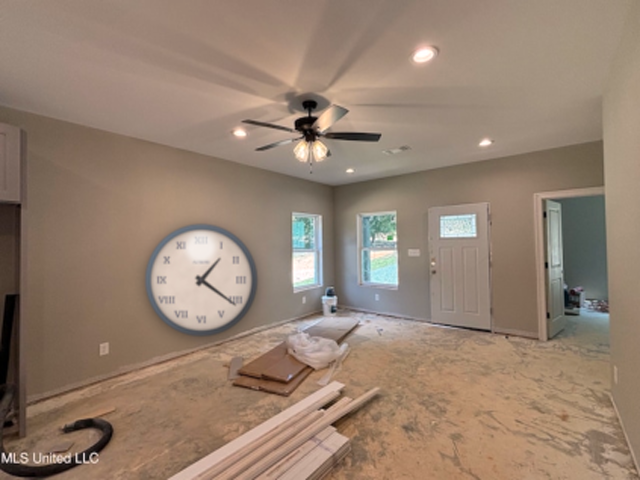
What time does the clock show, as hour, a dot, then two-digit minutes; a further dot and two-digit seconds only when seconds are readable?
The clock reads 1.21
